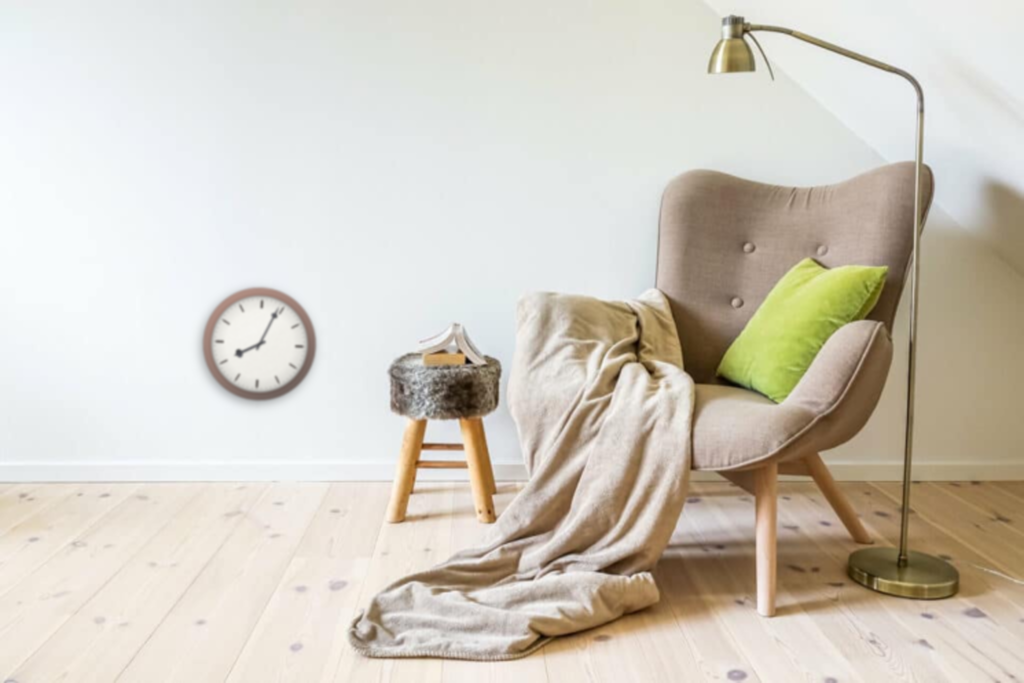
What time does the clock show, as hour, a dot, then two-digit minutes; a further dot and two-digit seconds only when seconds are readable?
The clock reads 8.04
